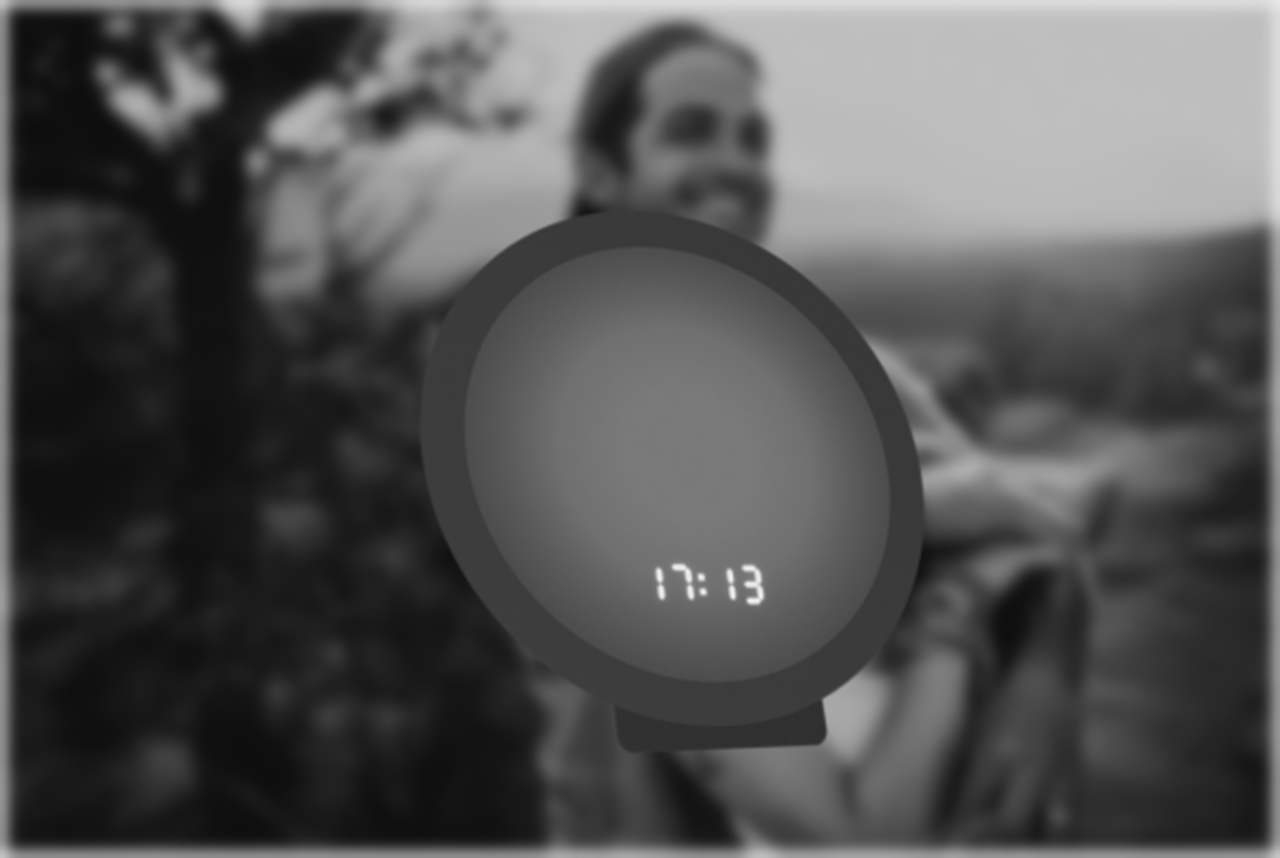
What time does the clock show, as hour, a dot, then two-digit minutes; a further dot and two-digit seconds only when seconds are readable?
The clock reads 17.13
